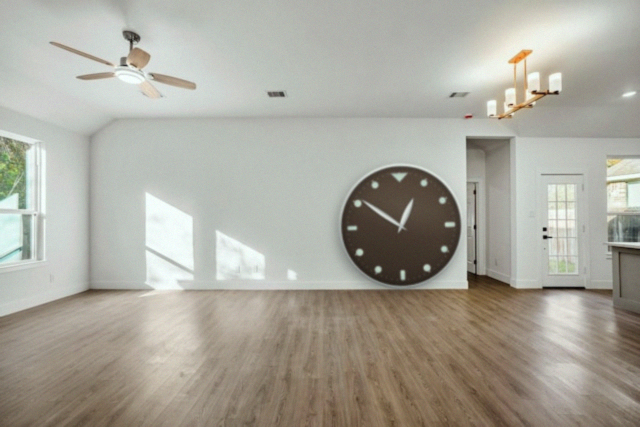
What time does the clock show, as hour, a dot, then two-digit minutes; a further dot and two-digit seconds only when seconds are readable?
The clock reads 12.51
